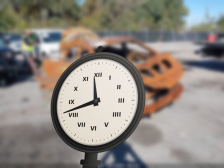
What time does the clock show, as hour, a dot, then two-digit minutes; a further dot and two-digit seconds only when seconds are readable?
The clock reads 11.42
